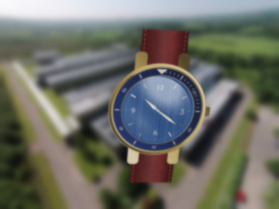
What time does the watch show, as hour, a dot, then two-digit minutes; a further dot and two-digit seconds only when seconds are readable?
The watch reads 10.21
